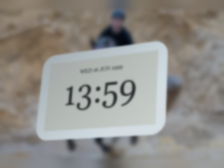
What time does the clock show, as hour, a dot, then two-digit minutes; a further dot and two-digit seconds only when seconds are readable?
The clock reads 13.59
